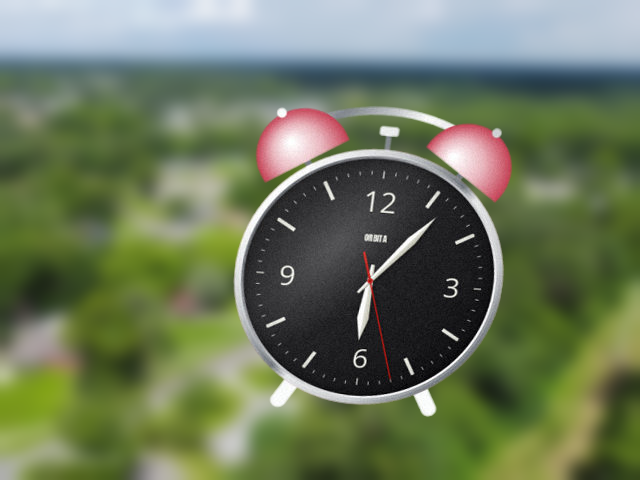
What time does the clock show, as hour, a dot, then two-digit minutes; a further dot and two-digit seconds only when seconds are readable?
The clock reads 6.06.27
